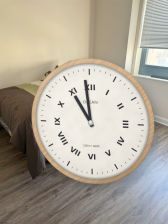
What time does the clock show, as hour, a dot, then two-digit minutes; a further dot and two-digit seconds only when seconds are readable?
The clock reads 10.59
